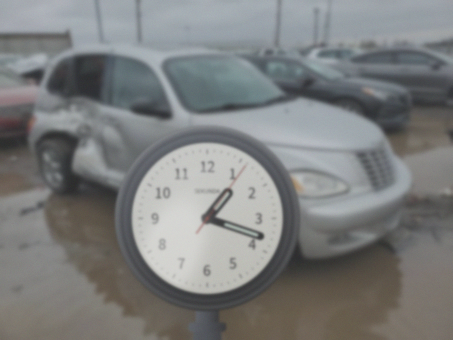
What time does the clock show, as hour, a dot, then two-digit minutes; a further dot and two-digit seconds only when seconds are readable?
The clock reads 1.18.06
